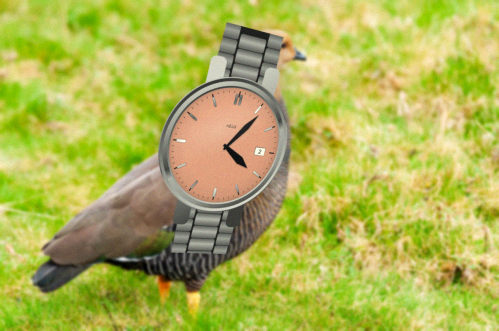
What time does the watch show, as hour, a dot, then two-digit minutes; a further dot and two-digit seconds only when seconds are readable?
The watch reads 4.06
